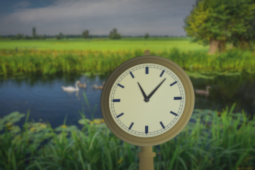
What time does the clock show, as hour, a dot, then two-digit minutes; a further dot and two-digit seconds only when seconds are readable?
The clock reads 11.07
